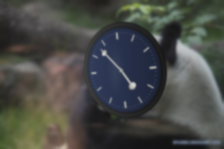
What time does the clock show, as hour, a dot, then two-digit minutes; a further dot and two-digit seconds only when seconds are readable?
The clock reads 4.53
